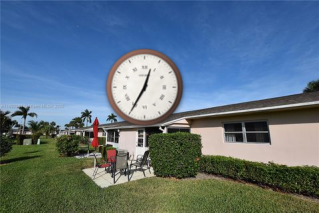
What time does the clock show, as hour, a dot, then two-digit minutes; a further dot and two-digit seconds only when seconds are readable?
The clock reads 12.35
